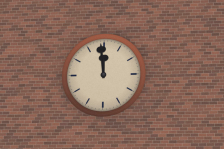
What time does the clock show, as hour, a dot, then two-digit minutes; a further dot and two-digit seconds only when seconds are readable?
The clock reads 11.59
